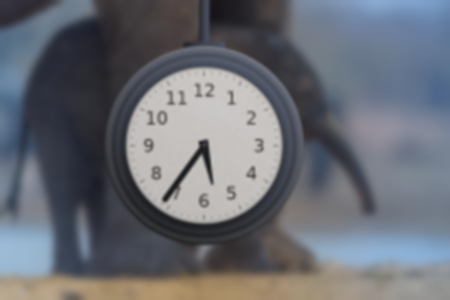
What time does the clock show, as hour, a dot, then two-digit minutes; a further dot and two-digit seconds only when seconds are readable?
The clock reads 5.36
